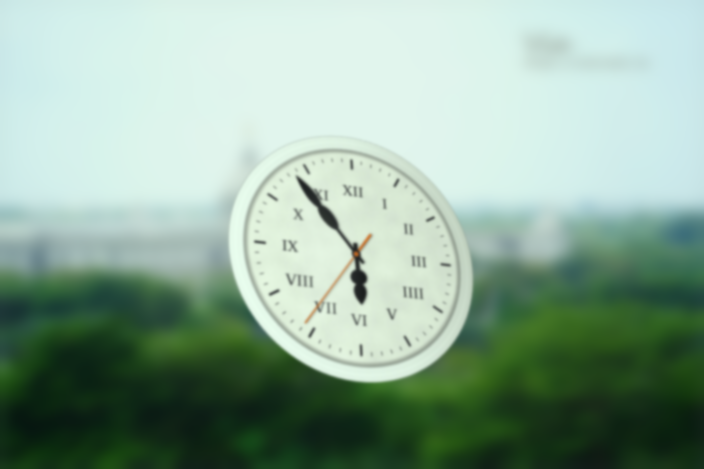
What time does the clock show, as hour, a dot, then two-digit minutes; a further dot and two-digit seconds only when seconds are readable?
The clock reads 5.53.36
